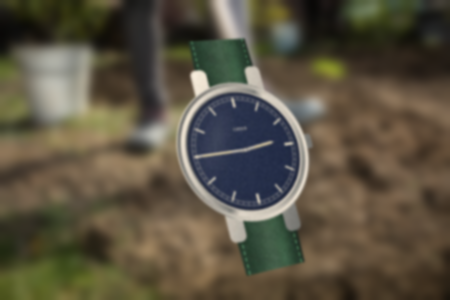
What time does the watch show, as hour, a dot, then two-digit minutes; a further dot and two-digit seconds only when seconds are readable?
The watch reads 2.45
